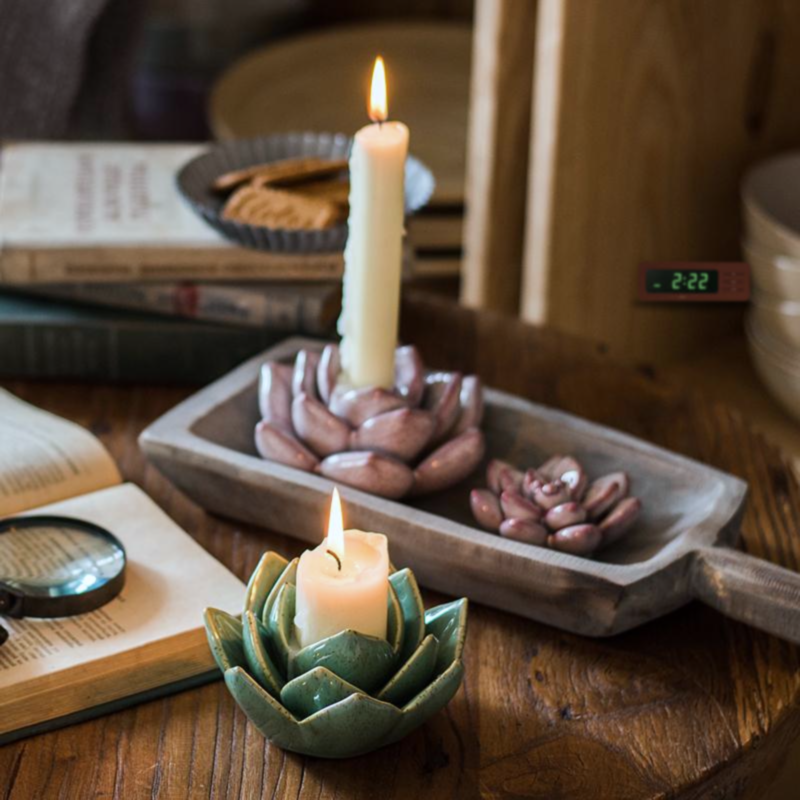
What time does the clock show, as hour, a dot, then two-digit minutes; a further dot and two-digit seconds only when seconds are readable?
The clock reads 2.22
